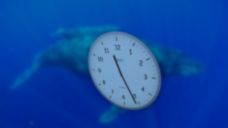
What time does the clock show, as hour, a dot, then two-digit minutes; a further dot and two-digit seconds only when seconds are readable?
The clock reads 11.26
